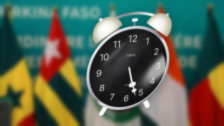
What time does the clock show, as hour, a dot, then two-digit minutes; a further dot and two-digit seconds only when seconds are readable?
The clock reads 5.27
